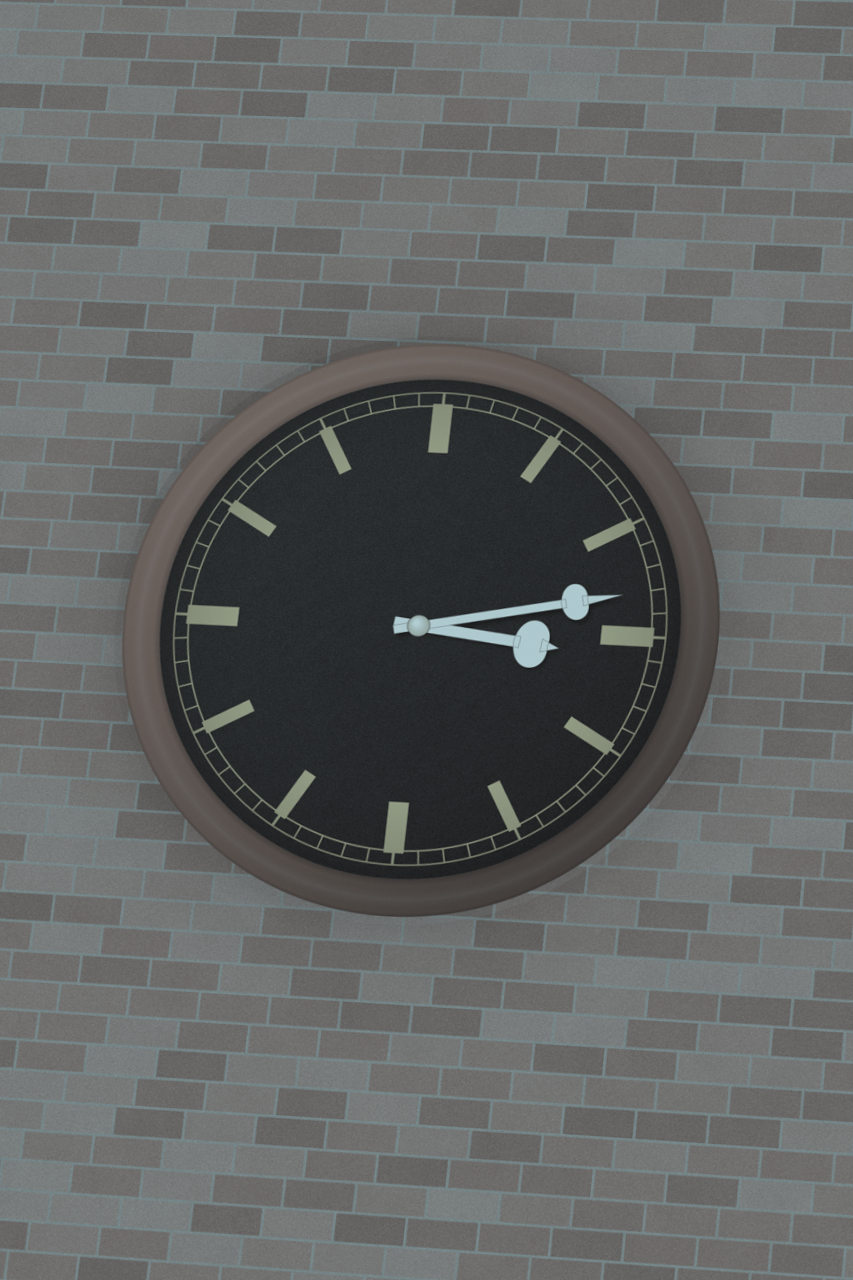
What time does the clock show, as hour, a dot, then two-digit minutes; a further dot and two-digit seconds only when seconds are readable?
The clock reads 3.13
